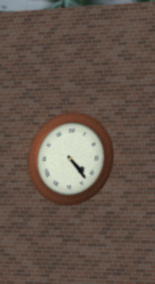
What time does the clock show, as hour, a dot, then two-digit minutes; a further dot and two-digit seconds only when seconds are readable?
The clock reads 4.23
